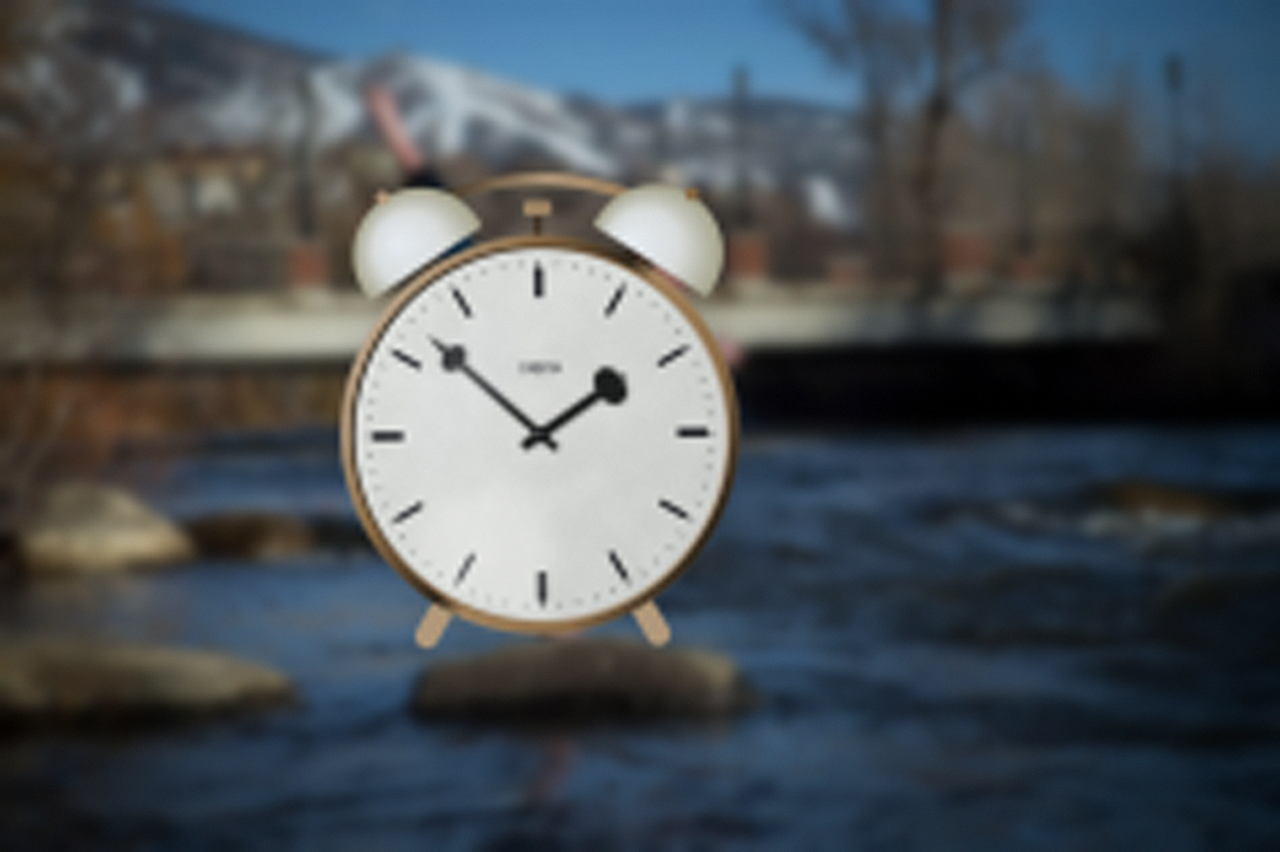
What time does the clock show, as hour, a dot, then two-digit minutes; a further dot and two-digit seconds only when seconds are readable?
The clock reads 1.52
